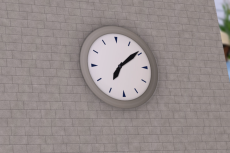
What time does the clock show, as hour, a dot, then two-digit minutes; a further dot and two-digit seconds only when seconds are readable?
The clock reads 7.09
